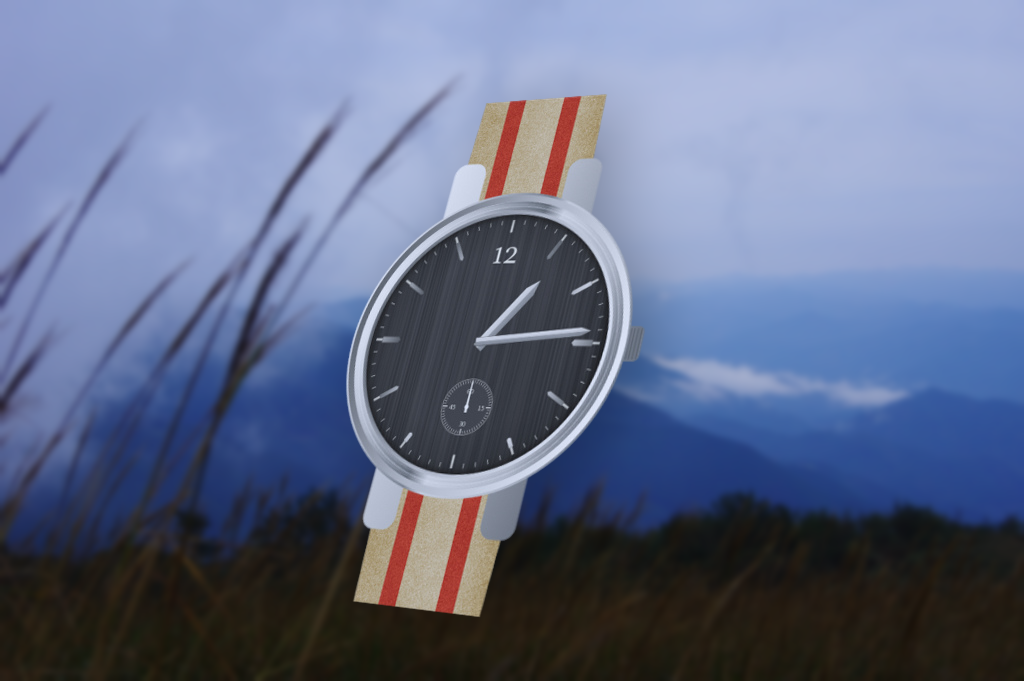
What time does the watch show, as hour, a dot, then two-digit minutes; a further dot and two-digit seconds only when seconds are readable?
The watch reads 1.14
